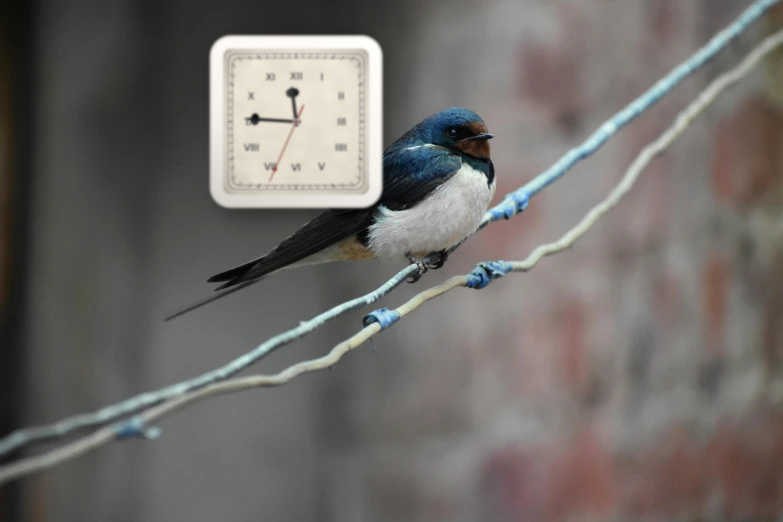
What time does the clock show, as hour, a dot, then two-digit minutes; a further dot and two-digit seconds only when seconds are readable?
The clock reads 11.45.34
